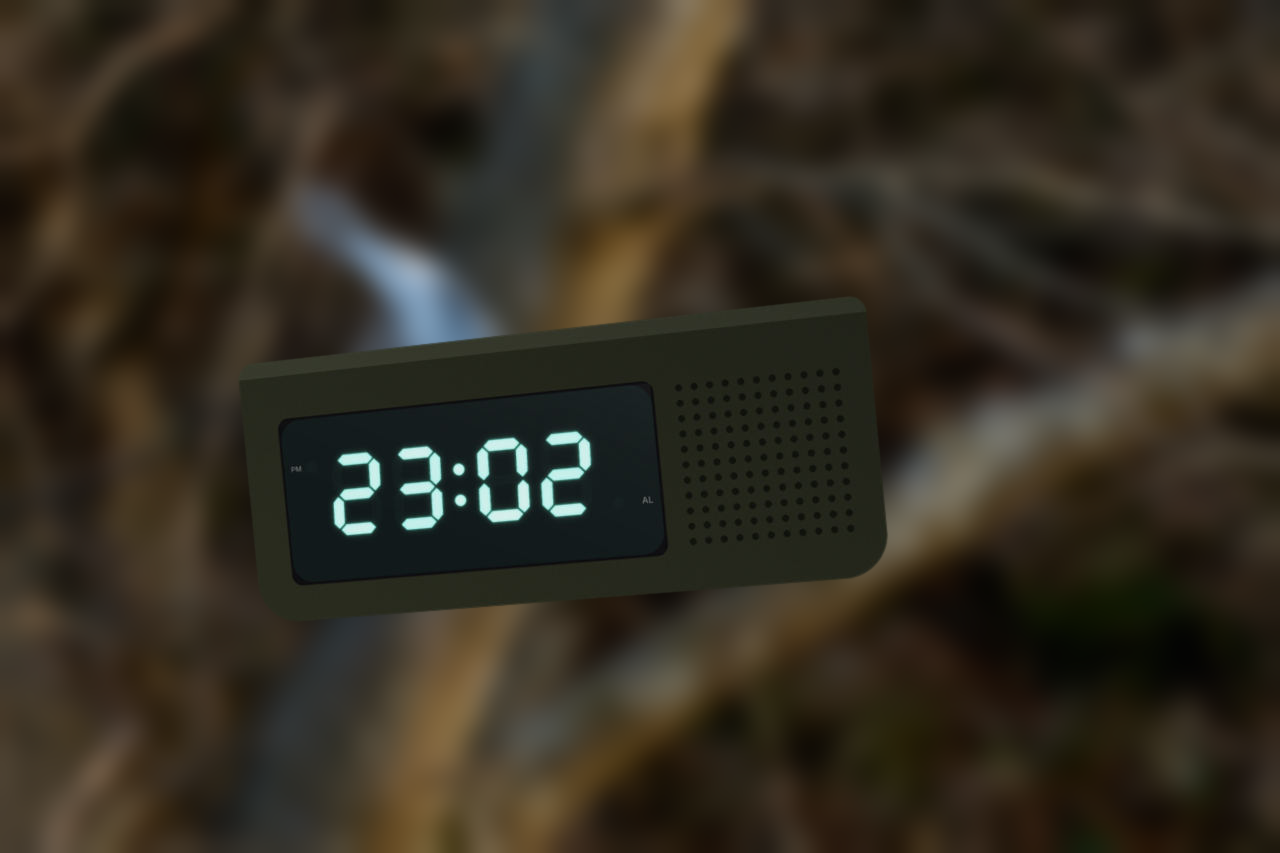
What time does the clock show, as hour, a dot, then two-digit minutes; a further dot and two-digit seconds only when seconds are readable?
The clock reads 23.02
